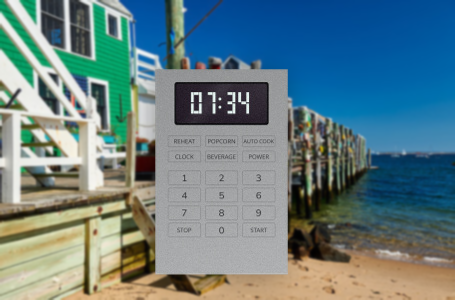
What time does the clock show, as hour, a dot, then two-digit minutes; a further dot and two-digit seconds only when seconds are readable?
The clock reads 7.34
